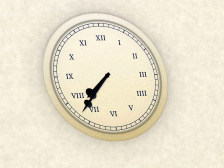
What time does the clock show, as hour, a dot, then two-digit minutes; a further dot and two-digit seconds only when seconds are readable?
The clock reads 7.37
